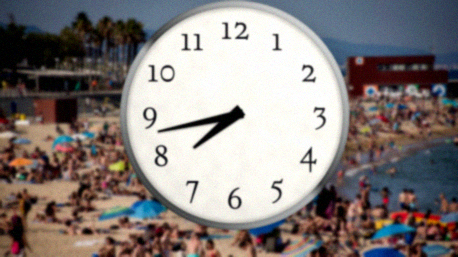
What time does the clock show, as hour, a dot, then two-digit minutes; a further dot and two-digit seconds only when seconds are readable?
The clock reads 7.43
